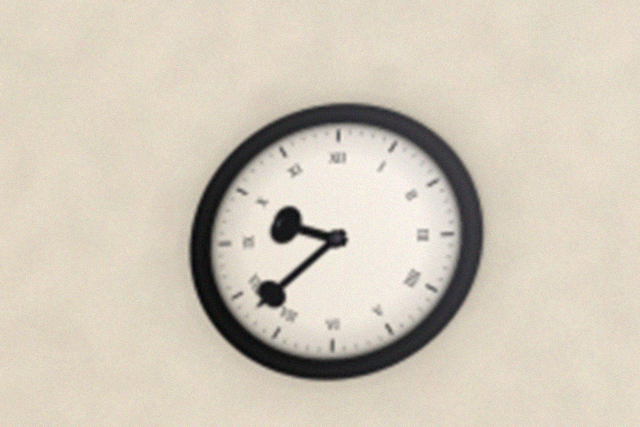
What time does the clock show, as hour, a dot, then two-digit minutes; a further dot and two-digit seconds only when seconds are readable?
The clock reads 9.38
